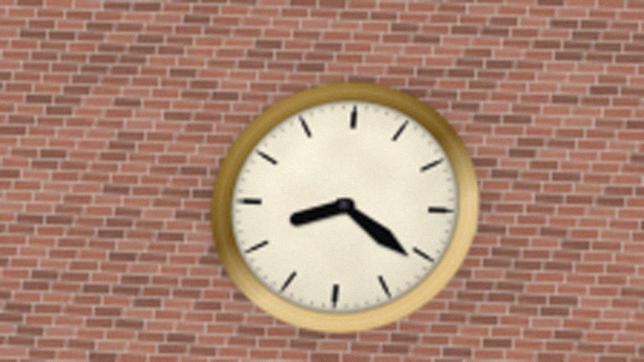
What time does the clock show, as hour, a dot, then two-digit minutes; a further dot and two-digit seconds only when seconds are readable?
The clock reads 8.21
